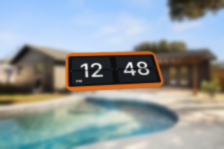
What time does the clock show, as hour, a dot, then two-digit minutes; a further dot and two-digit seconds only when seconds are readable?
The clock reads 12.48
